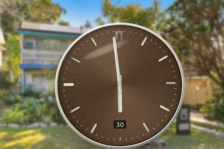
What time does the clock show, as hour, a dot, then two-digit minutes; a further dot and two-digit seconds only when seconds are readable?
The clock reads 5.59
